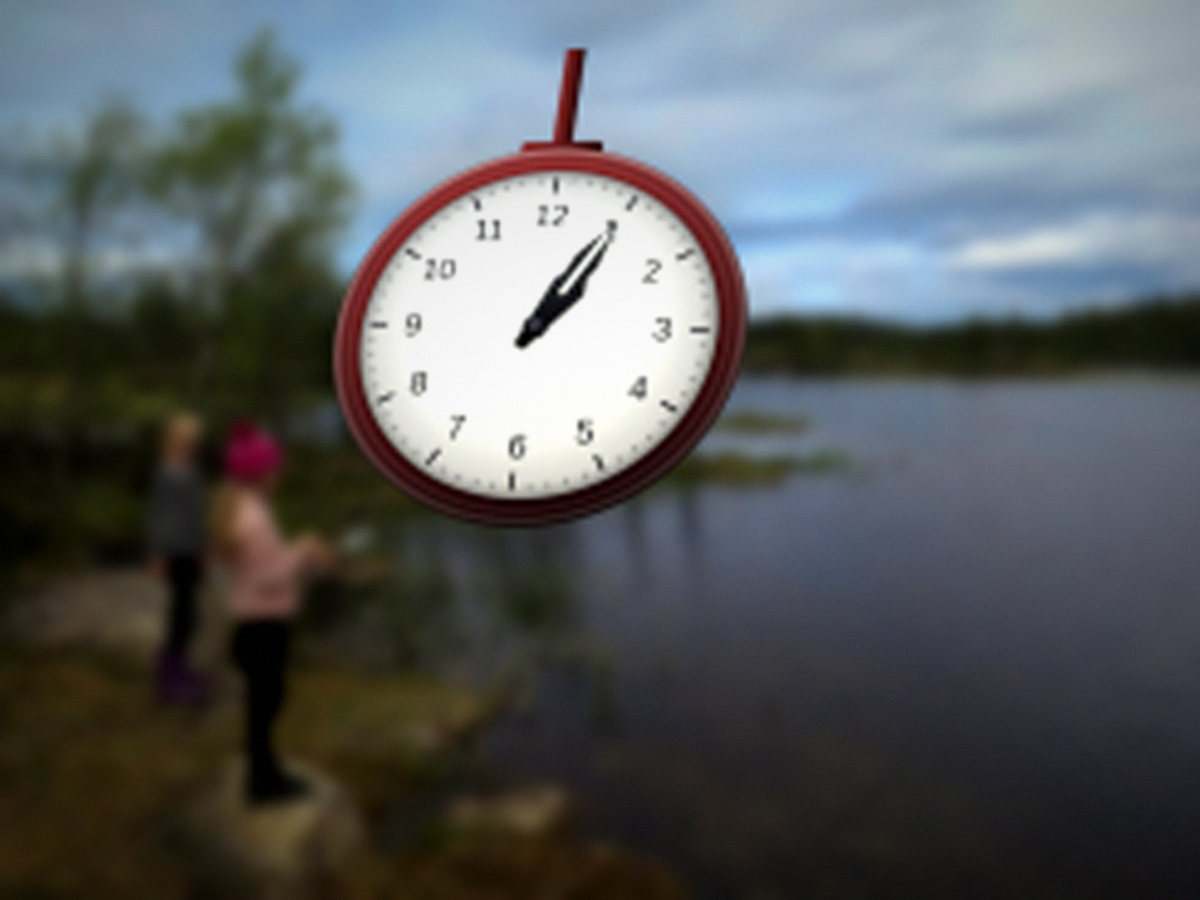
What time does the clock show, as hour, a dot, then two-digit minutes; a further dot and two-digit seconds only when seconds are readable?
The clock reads 1.05
